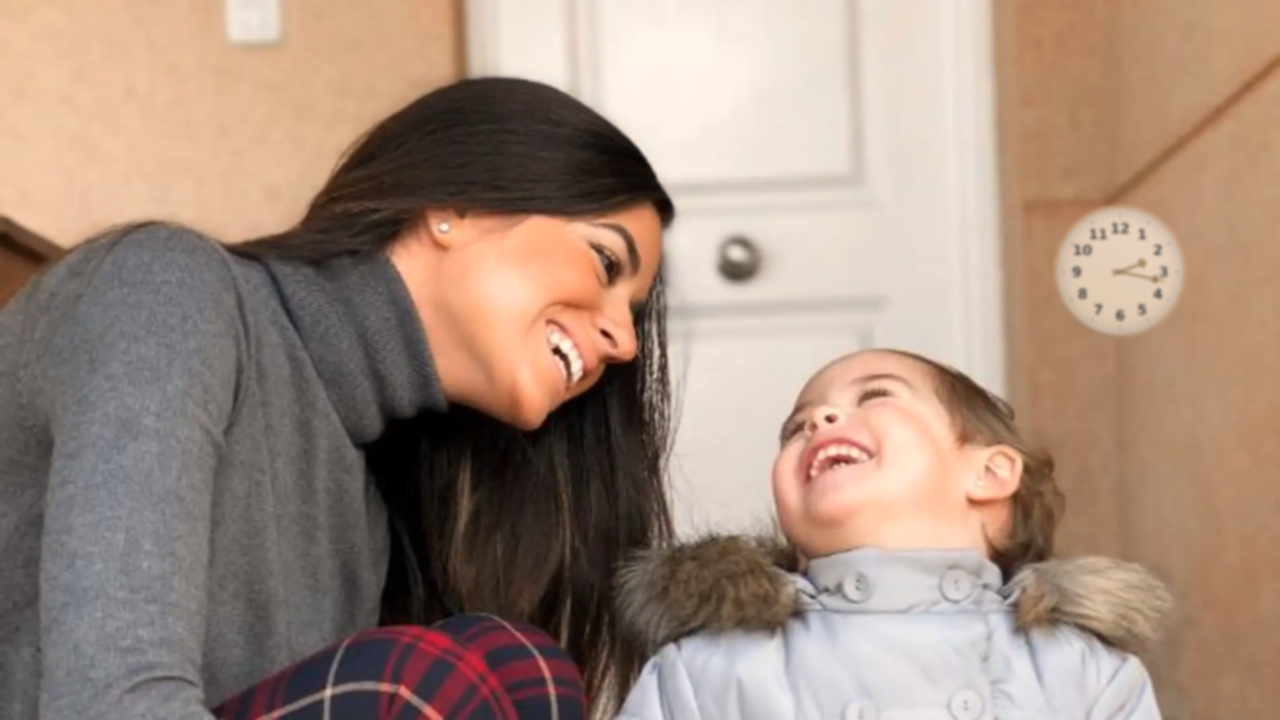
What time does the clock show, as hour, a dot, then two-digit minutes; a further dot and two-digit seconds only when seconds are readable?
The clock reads 2.17
